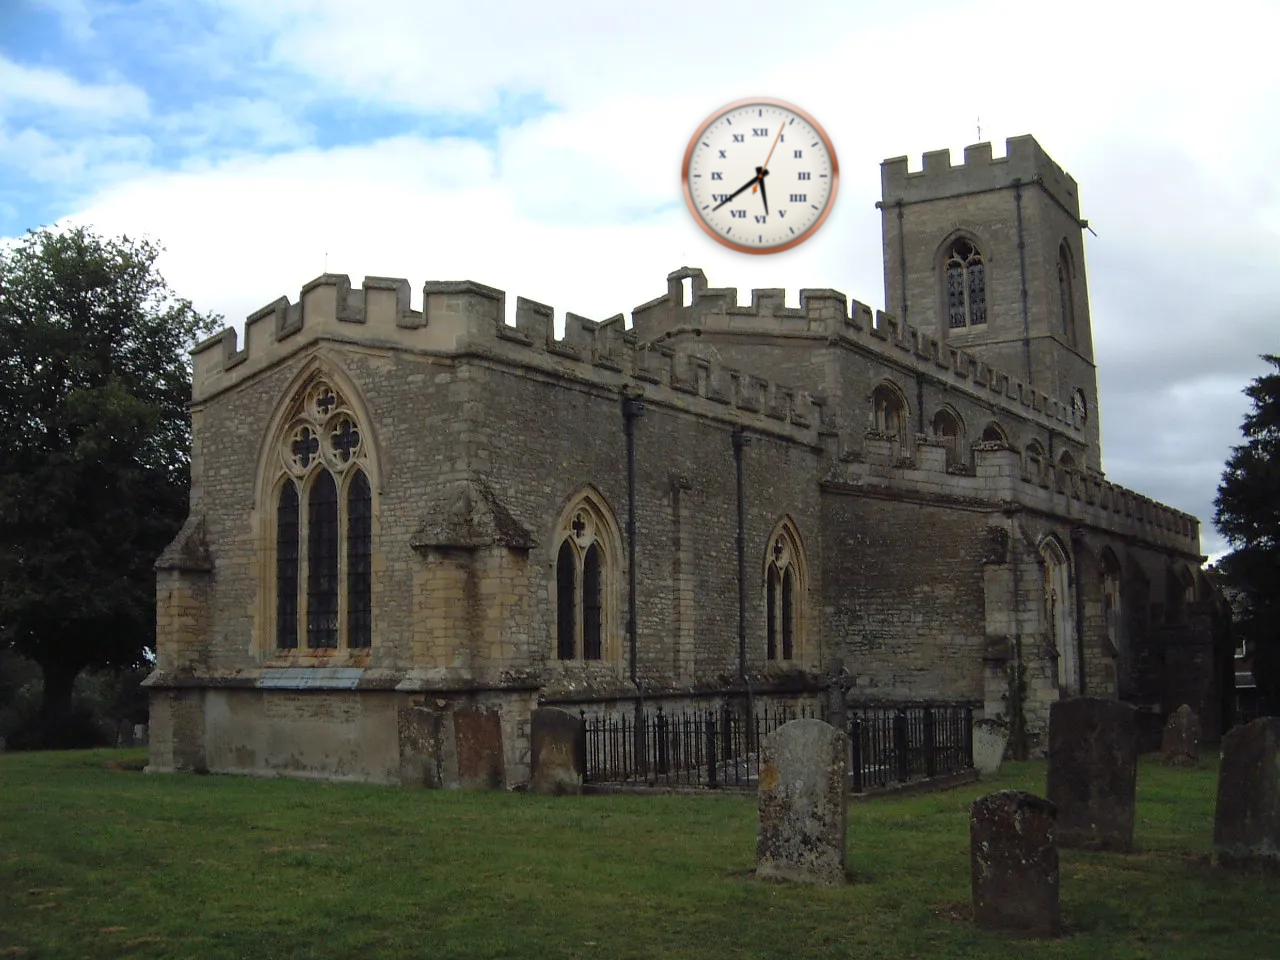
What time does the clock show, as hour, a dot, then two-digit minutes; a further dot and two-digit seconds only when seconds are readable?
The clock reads 5.39.04
